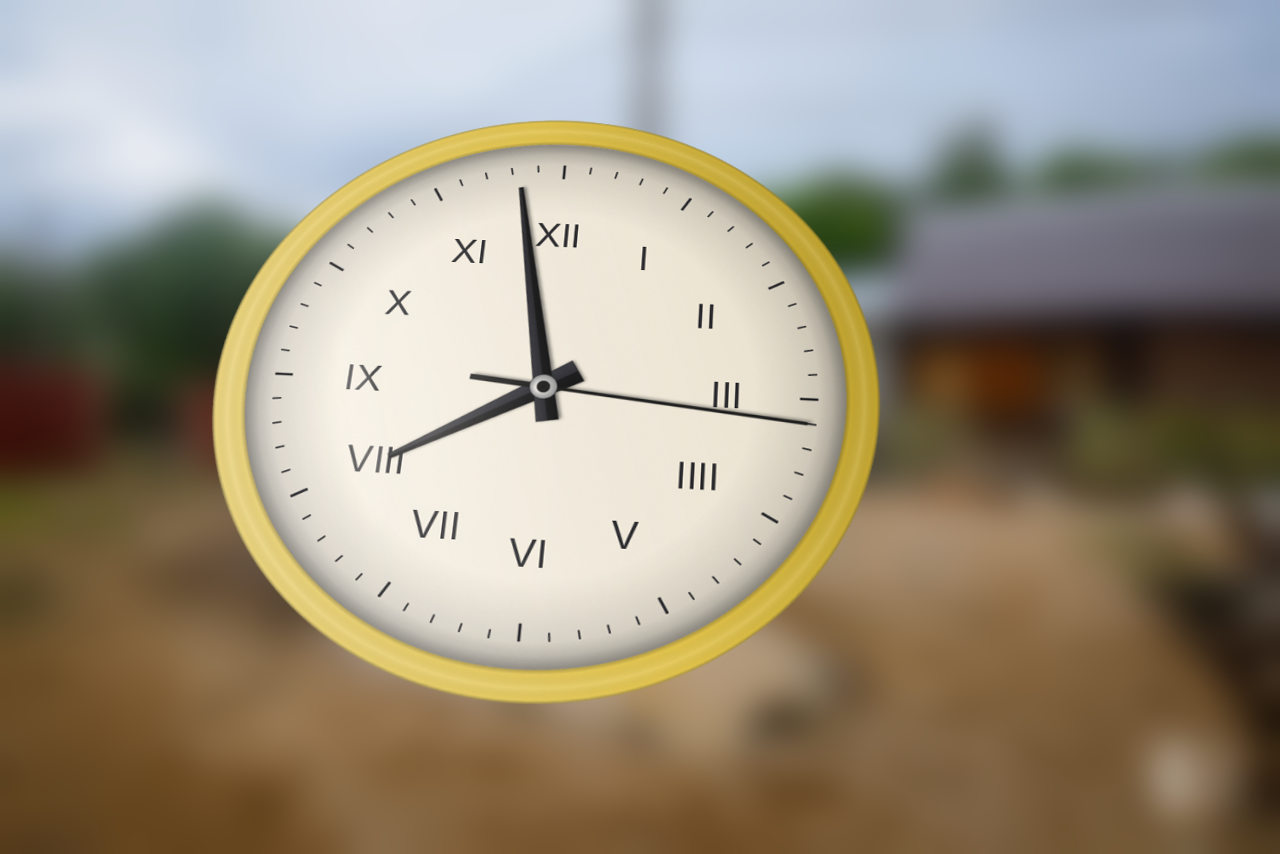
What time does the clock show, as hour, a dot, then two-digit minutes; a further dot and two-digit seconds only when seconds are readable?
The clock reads 7.58.16
